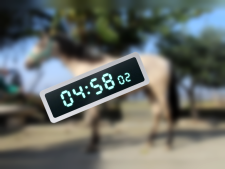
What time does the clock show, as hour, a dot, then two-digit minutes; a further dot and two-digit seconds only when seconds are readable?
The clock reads 4.58.02
